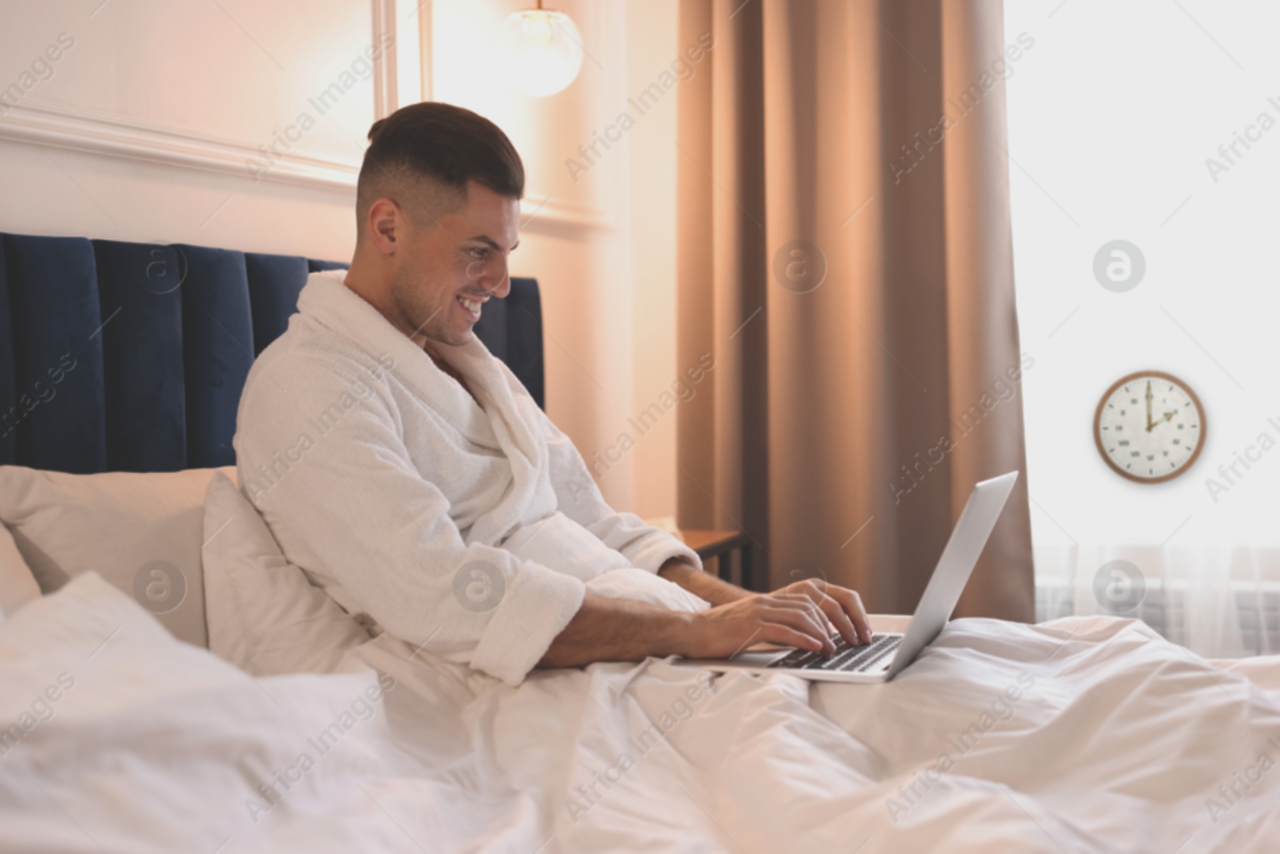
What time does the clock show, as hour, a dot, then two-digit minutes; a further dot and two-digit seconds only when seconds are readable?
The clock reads 2.00
